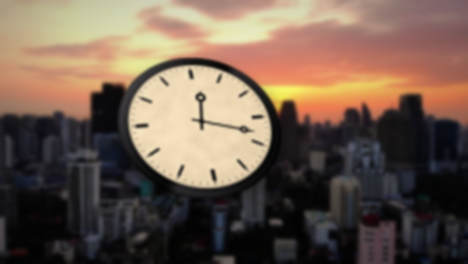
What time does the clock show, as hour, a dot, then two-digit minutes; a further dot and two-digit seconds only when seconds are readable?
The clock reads 12.18
